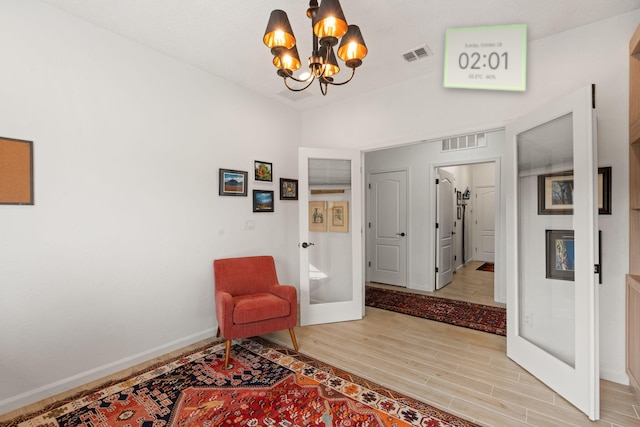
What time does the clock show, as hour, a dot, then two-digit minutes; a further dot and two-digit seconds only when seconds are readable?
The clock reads 2.01
